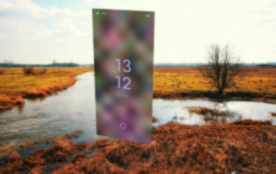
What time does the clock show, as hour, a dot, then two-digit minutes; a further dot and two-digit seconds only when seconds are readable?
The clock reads 13.12
